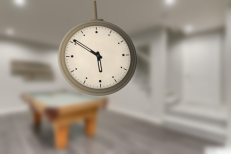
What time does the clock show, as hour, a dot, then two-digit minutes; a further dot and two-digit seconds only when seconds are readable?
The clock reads 5.51
